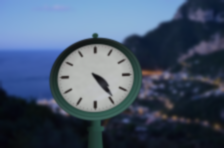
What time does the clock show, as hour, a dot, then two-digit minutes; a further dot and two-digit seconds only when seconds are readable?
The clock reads 4.24
